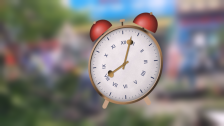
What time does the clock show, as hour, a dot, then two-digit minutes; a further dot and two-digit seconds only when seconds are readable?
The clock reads 8.03
